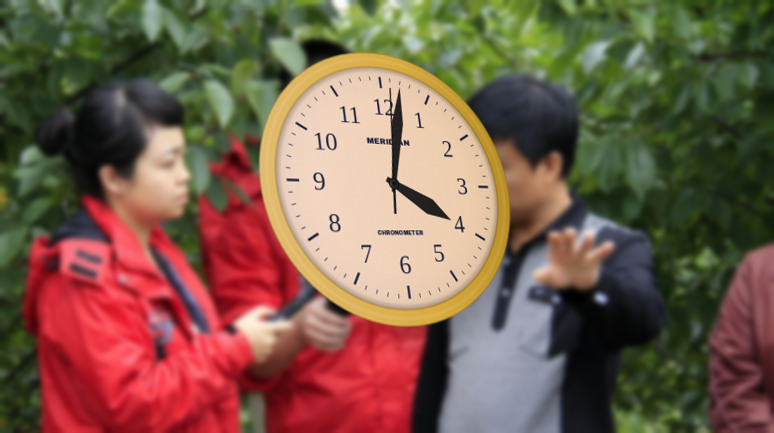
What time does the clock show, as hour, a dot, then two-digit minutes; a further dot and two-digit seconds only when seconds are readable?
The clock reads 4.02.01
